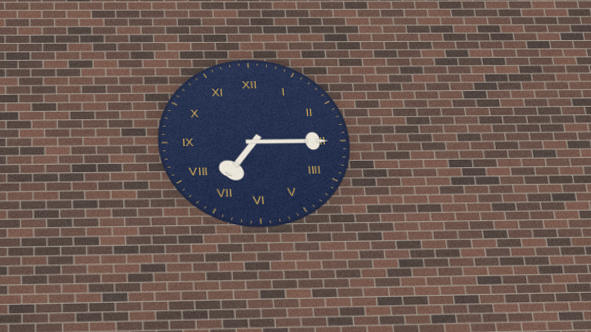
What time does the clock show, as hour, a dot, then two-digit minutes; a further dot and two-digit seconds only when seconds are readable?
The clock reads 7.15
